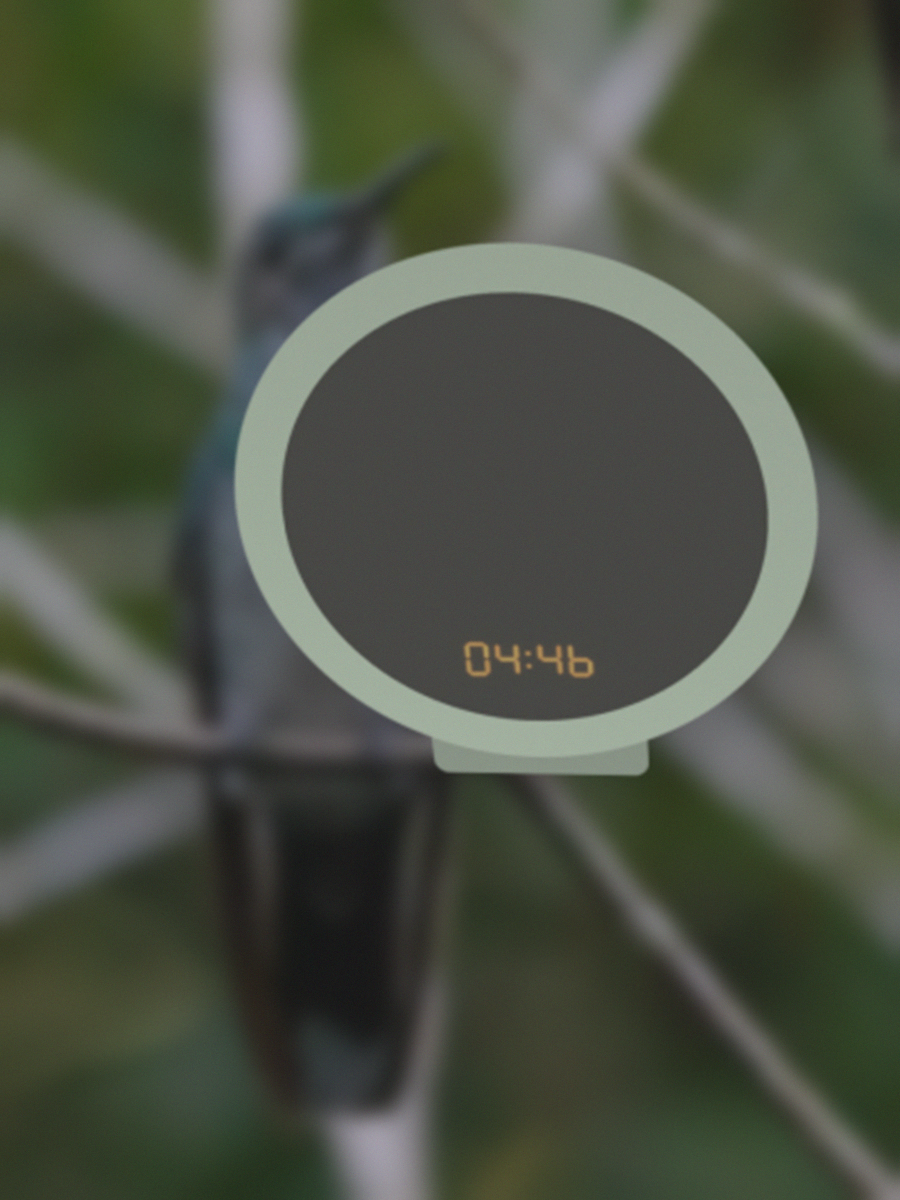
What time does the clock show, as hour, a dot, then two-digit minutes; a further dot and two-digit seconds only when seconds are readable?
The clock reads 4.46
